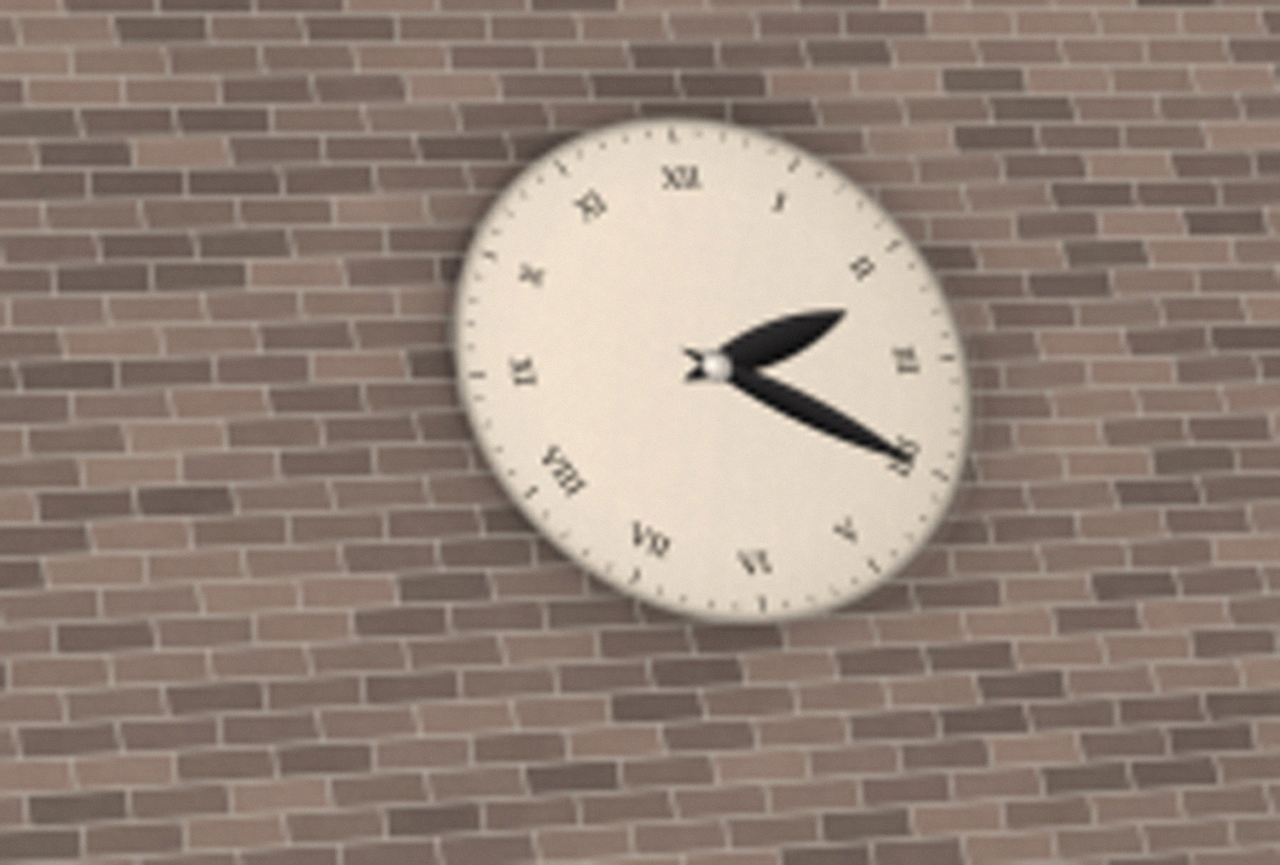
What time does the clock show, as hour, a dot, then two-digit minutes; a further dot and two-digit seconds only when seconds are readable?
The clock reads 2.20
